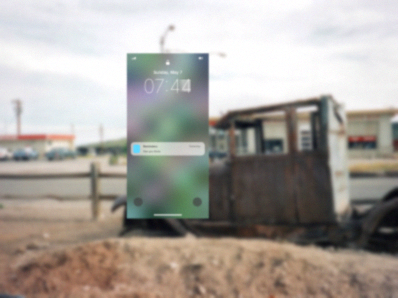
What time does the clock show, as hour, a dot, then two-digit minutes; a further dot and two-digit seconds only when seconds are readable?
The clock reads 7.44
